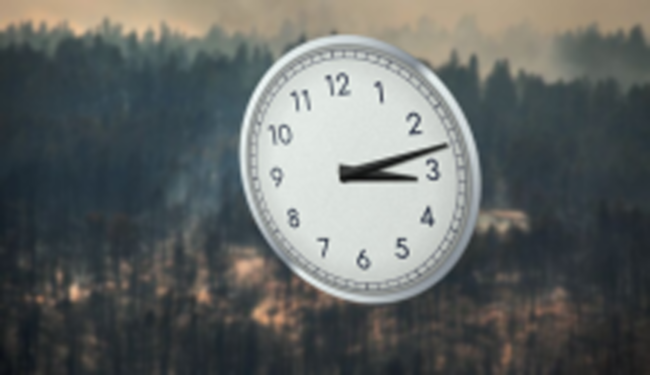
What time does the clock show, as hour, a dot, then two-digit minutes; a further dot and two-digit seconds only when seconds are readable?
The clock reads 3.13
